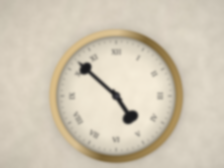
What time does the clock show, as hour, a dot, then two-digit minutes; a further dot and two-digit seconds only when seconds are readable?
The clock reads 4.52
